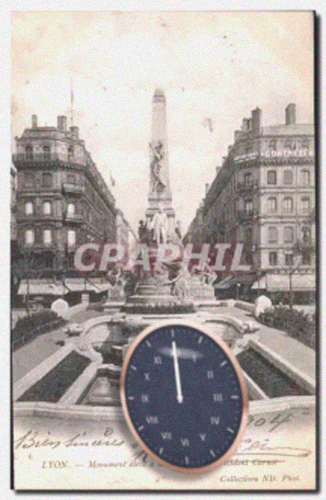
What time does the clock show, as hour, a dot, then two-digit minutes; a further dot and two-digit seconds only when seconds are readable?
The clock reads 12.00
